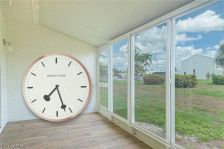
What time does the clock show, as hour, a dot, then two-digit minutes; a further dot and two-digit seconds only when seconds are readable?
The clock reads 7.27
